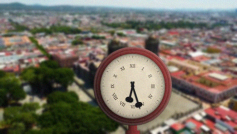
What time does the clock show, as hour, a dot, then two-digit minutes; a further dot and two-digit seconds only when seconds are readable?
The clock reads 6.27
